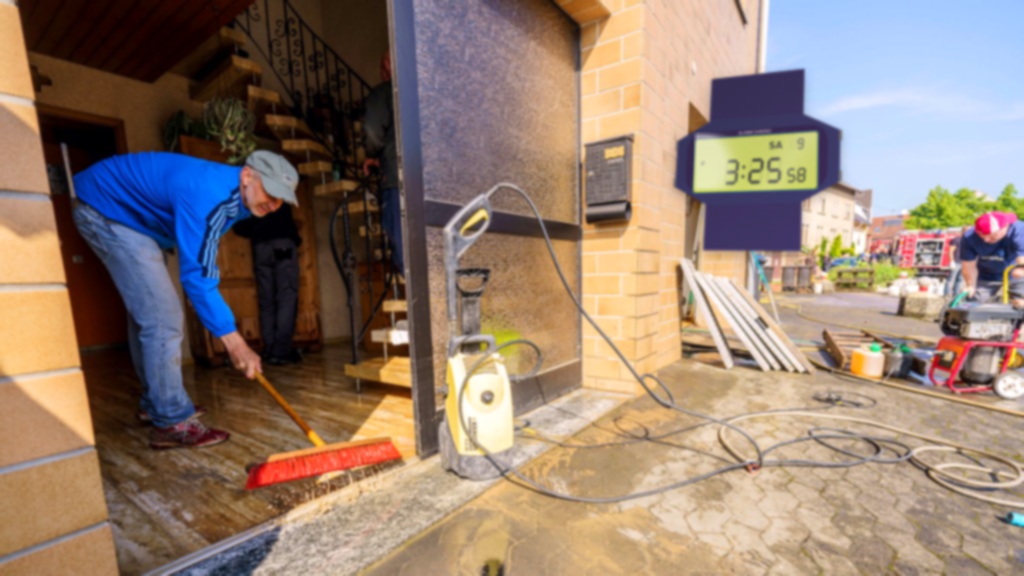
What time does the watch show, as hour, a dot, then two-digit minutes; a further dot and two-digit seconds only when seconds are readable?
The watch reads 3.25
